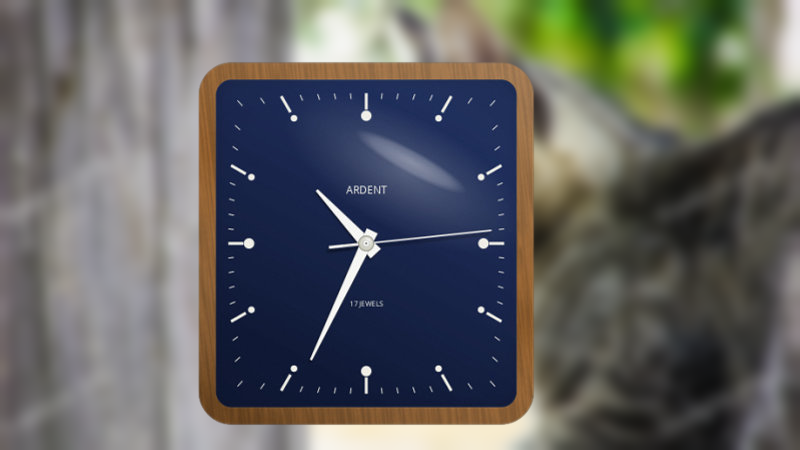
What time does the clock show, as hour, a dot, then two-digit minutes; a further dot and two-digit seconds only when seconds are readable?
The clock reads 10.34.14
